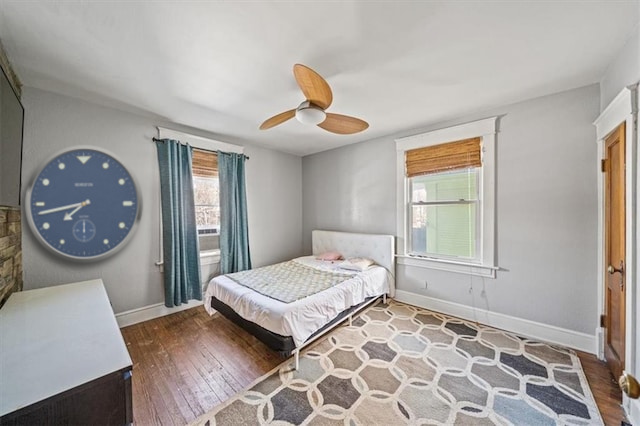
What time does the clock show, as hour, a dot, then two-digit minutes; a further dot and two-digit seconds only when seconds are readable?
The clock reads 7.43
